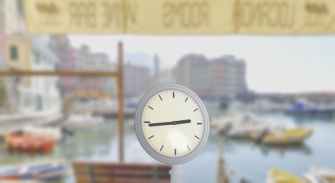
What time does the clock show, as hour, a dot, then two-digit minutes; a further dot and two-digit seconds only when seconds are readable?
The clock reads 2.44
